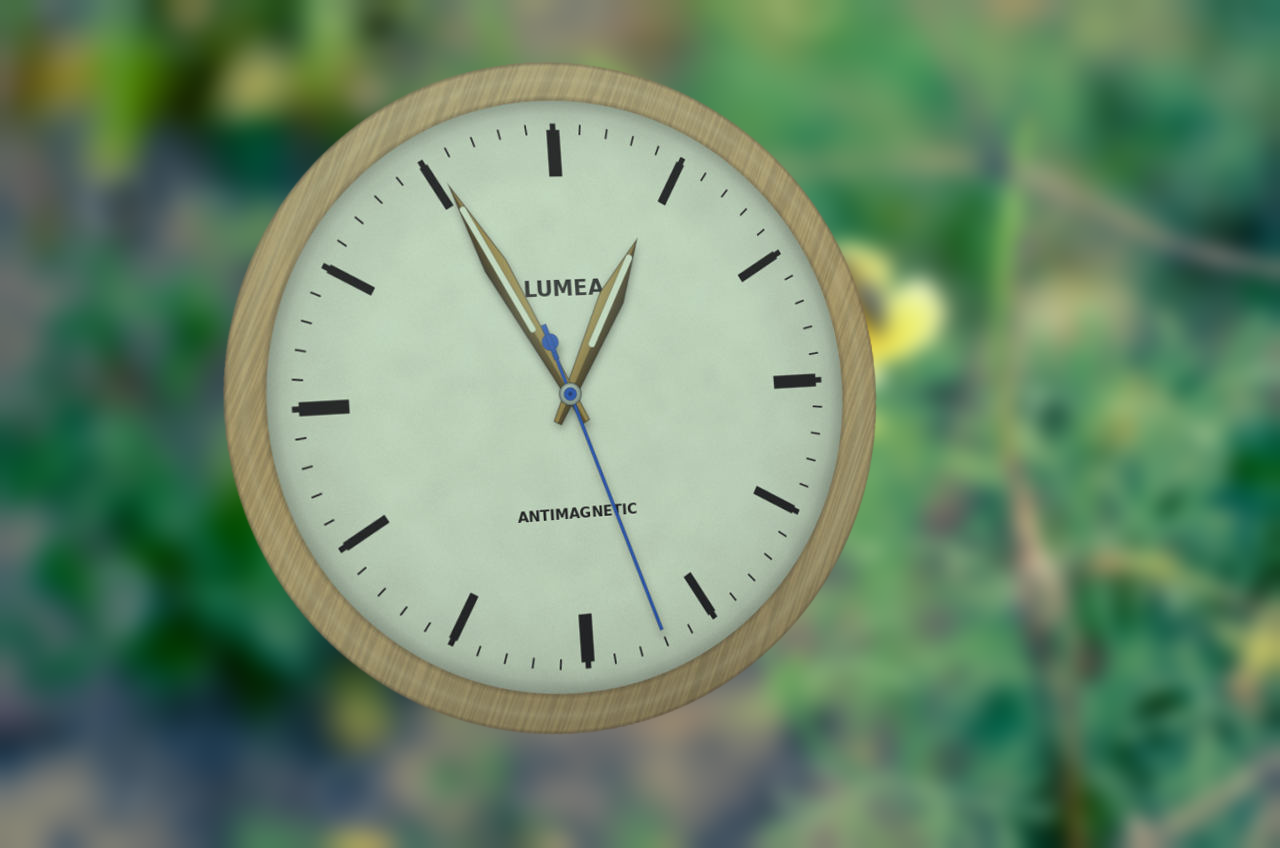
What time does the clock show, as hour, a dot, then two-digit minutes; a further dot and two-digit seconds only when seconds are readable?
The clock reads 12.55.27
